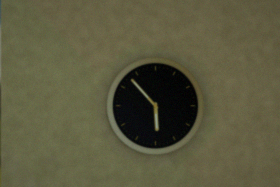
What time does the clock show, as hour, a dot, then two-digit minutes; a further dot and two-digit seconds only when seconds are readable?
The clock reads 5.53
